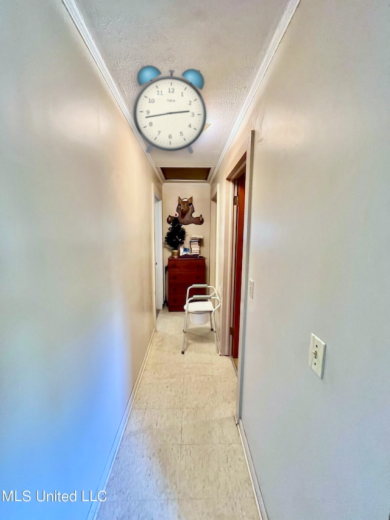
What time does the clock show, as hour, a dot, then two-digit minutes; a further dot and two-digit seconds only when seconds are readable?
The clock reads 2.43
